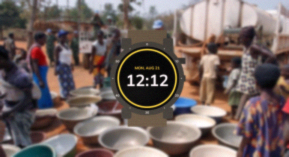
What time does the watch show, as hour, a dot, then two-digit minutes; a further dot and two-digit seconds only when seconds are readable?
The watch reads 12.12
